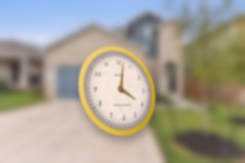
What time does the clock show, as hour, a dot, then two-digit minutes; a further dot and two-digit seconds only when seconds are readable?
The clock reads 4.02
